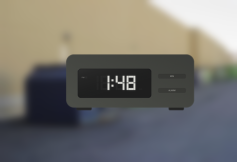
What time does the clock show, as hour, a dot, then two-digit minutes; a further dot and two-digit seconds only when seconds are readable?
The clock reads 1.48
